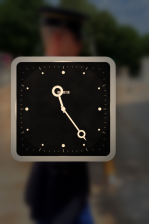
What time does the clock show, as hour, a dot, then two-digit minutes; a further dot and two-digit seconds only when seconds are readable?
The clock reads 11.24
